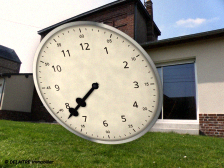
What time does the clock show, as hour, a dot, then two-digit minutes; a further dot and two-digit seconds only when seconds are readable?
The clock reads 7.38
